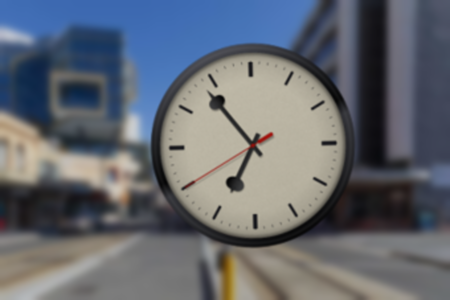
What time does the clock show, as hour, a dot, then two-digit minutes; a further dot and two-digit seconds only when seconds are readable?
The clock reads 6.53.40
